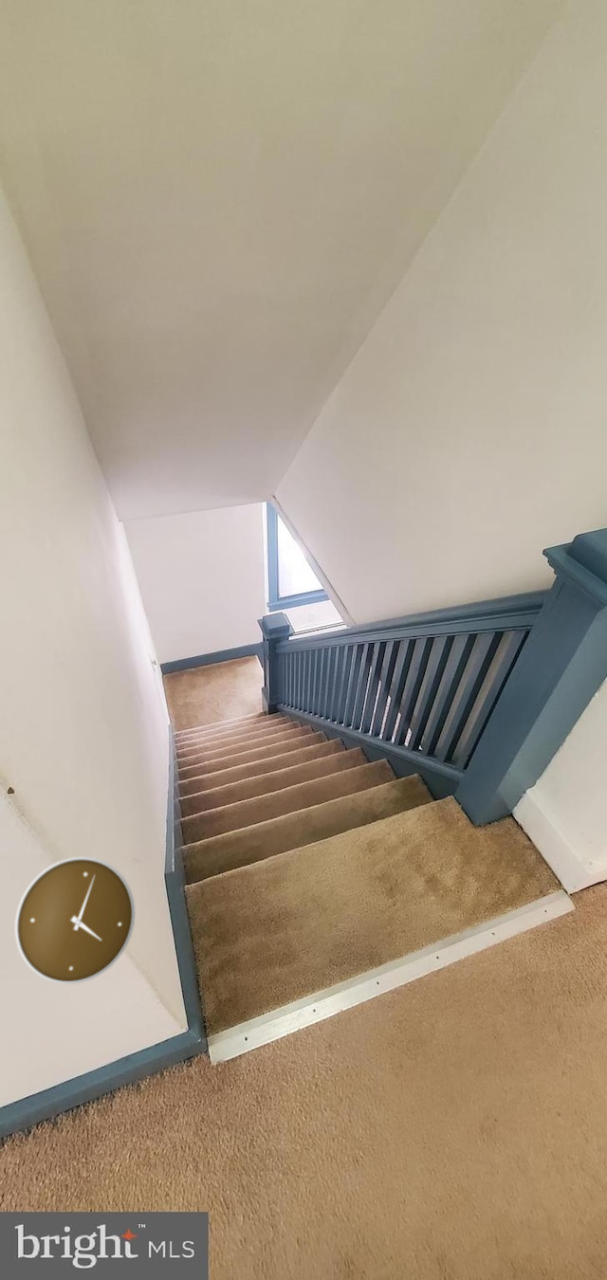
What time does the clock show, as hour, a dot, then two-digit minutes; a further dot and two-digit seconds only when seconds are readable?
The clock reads 4.02
